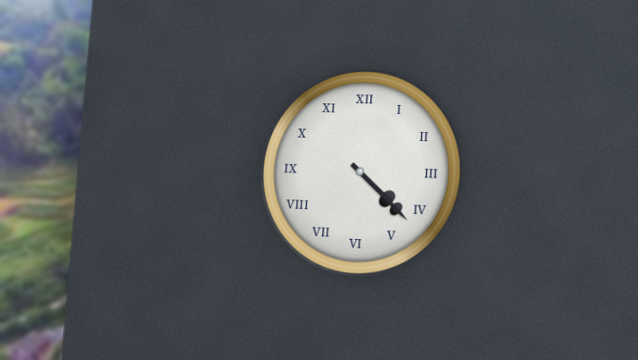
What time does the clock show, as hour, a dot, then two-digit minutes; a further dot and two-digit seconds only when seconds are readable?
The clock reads 4.22
